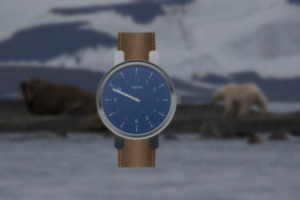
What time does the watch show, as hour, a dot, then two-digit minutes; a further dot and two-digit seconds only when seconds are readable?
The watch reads 9.49
